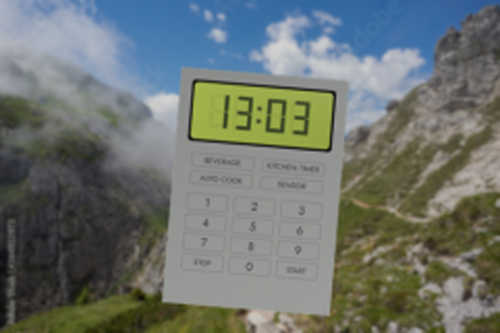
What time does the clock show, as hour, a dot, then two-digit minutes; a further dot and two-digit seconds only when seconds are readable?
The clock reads 13.03
